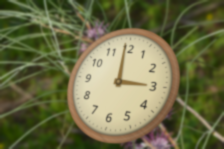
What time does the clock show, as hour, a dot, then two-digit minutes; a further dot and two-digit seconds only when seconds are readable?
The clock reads 2.59
